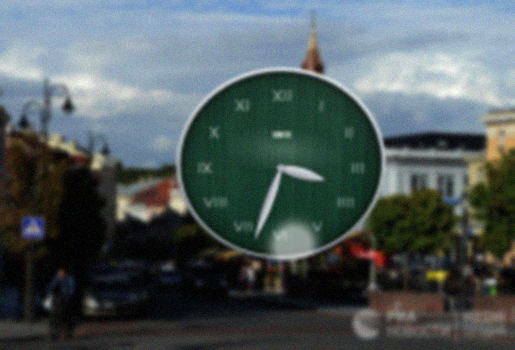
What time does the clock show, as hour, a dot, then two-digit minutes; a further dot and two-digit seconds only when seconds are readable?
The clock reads 3.33
